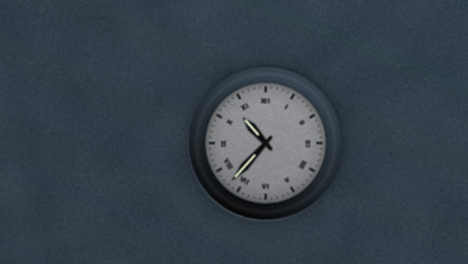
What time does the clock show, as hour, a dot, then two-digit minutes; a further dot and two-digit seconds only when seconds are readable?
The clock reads 10.37
